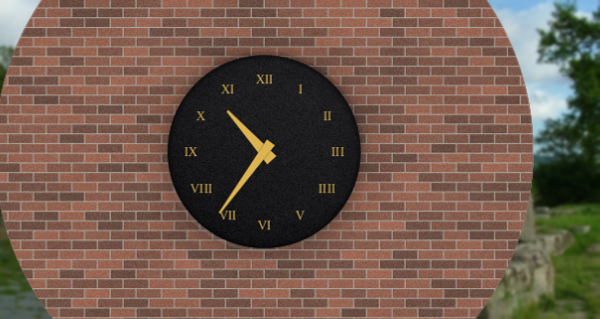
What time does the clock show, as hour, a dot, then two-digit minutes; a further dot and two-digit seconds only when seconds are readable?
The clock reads 10.36
